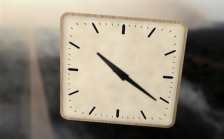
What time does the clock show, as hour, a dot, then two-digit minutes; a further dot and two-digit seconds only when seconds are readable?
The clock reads 10.21
